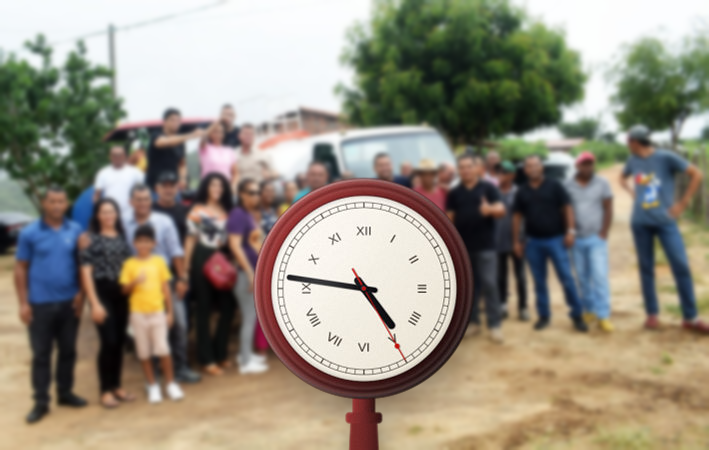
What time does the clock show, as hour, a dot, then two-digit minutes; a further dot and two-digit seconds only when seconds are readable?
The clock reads 4.46.25
